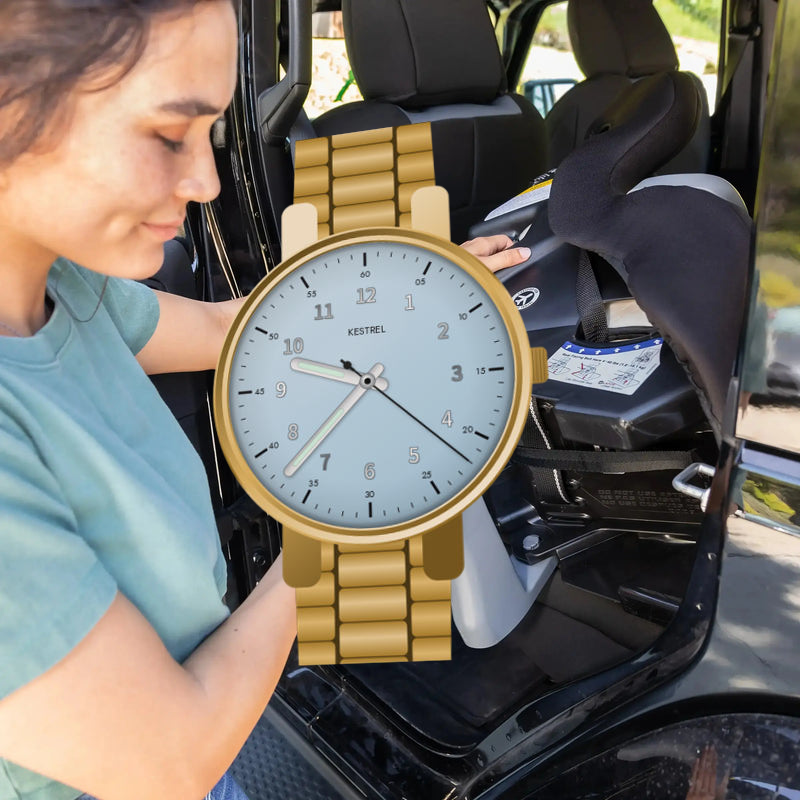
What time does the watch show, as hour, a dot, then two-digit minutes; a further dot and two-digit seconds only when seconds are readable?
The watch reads 9.37.22
